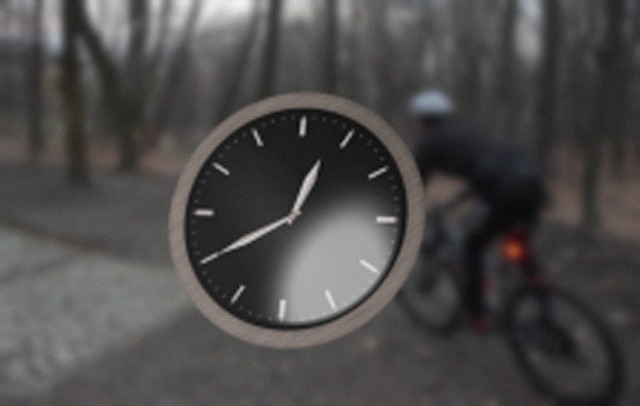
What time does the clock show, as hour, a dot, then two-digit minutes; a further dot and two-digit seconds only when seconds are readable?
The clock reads 12.40
